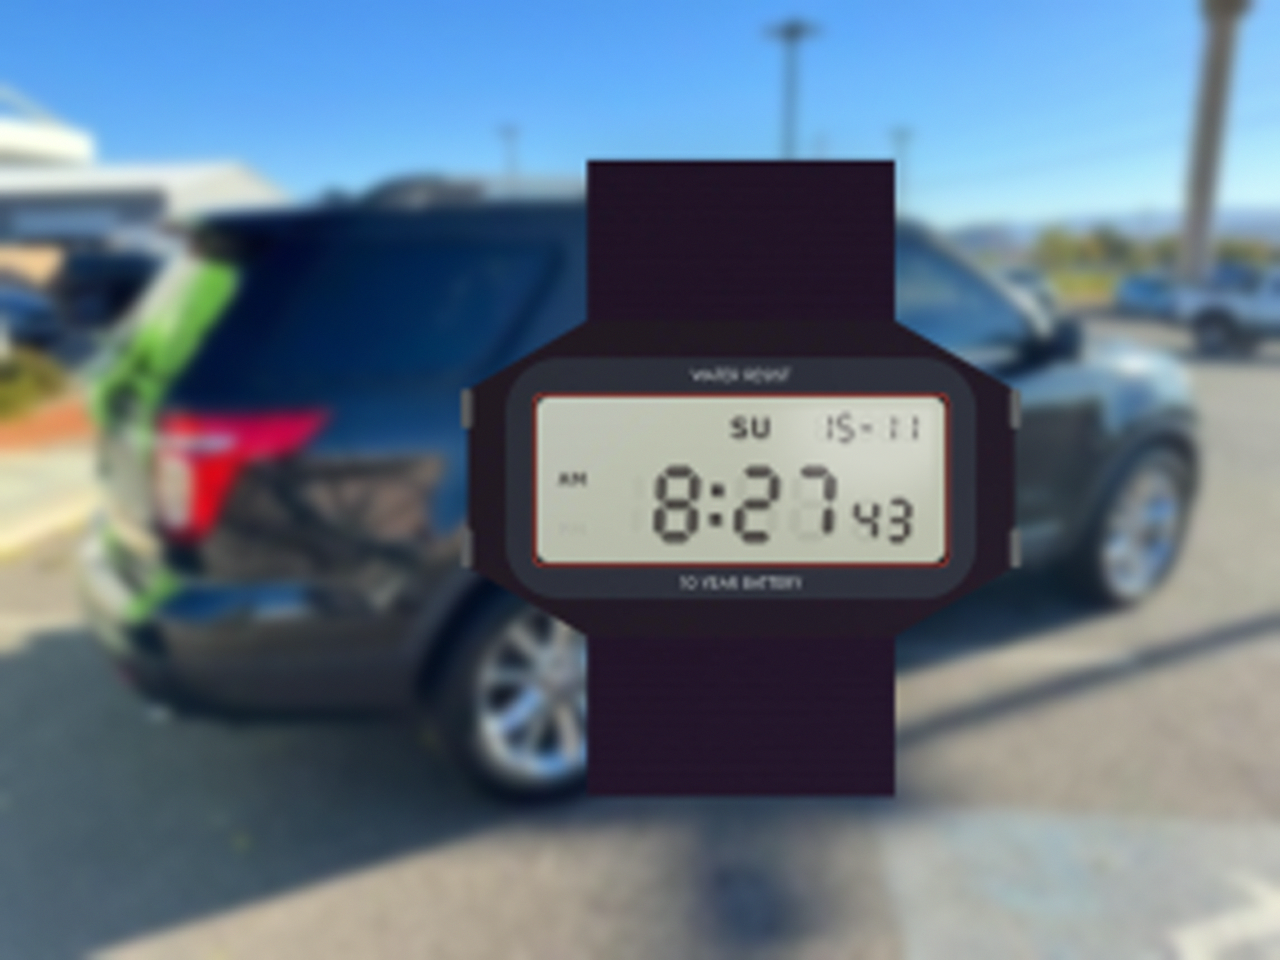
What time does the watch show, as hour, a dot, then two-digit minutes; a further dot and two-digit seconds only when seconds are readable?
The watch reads 8.27.43
